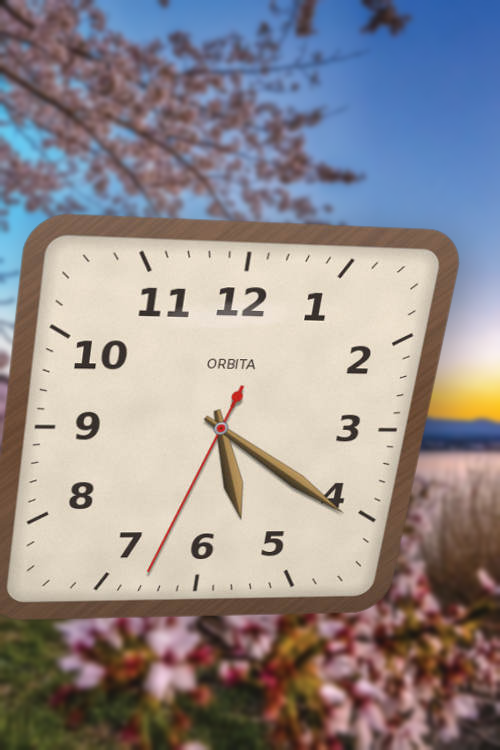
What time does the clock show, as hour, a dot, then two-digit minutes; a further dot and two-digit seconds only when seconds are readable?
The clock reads 5.20.33
